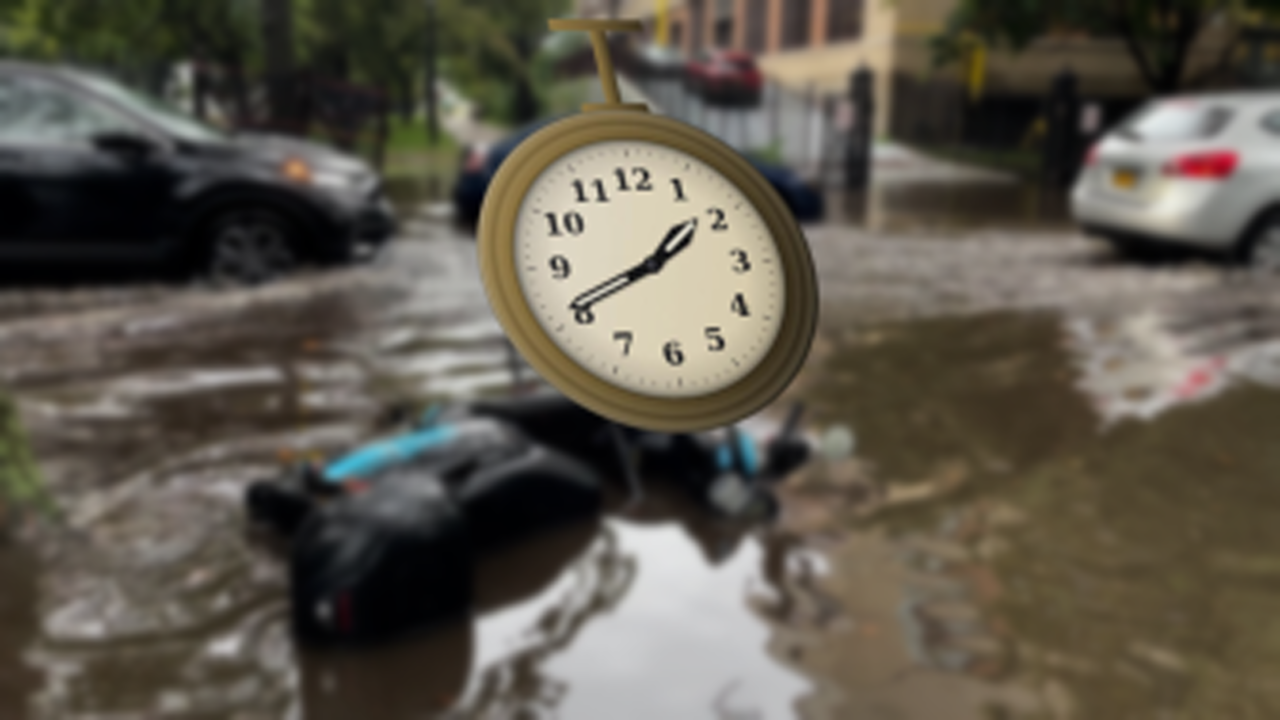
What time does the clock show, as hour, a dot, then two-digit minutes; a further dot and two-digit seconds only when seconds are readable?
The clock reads 1.41
